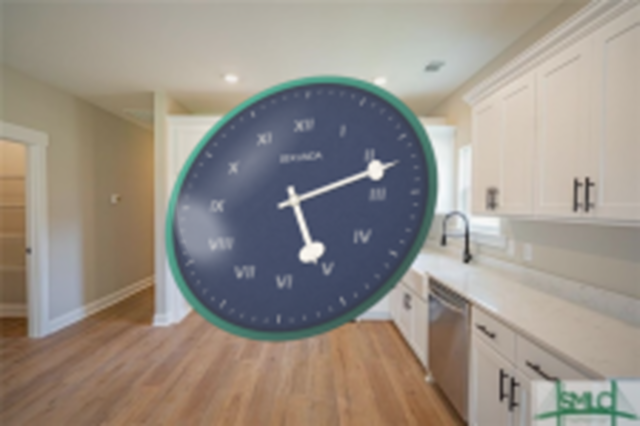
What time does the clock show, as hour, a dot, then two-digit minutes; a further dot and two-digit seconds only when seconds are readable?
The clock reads 5.12
